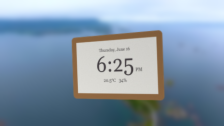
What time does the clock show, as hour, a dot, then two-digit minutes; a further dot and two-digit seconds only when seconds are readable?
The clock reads 6.25
